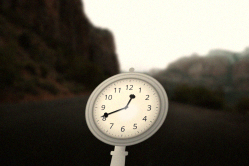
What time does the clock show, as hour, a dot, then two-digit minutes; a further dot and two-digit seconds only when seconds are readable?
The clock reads 12.41
